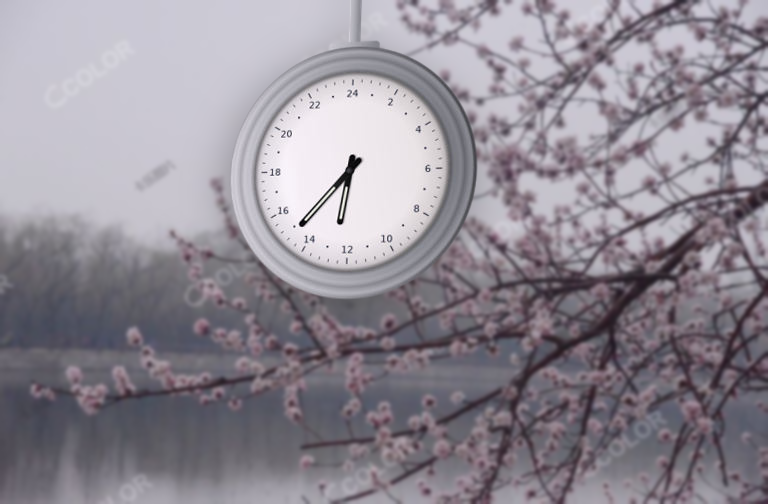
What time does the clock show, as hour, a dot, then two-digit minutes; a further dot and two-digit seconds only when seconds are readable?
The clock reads 12.37
